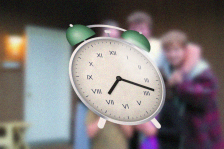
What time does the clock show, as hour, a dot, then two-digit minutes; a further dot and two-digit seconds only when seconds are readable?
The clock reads 7.18
